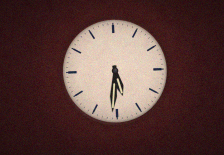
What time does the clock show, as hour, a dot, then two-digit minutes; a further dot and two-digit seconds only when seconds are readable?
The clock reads 5.31
